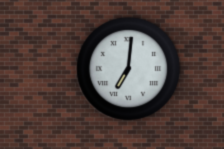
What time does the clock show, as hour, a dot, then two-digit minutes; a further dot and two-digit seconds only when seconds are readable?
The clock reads 7.01
